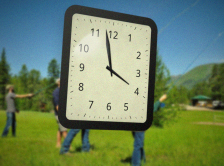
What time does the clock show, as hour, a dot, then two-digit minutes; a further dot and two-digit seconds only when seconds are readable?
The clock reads 3.58
